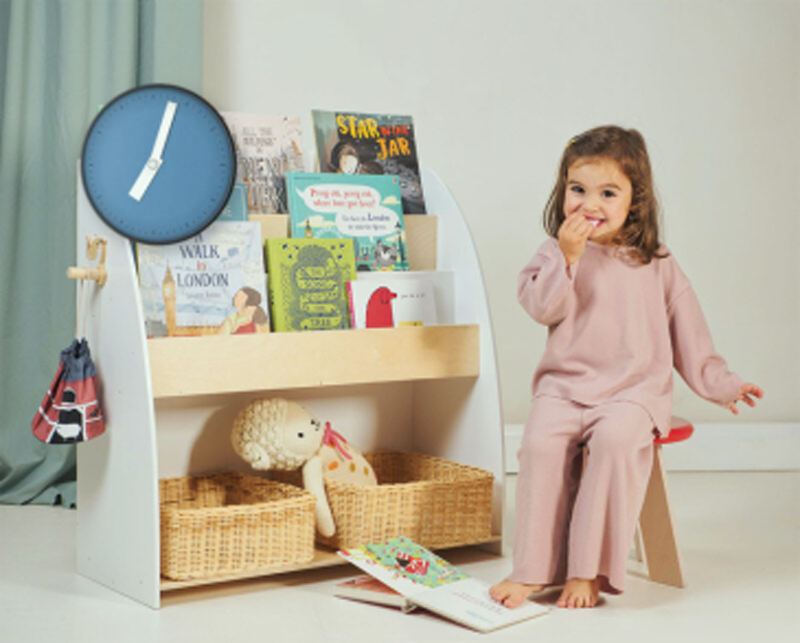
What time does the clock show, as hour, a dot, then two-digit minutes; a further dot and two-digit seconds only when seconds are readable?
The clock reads 7.03
